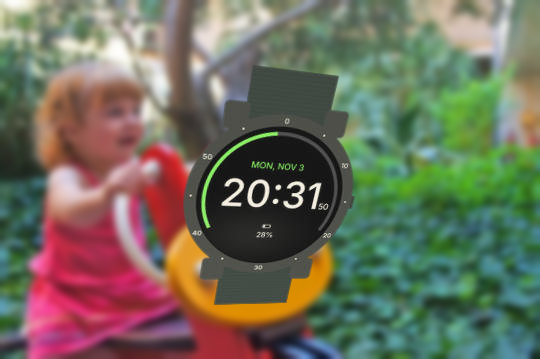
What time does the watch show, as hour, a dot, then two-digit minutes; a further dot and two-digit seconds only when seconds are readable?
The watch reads 20.31.50
